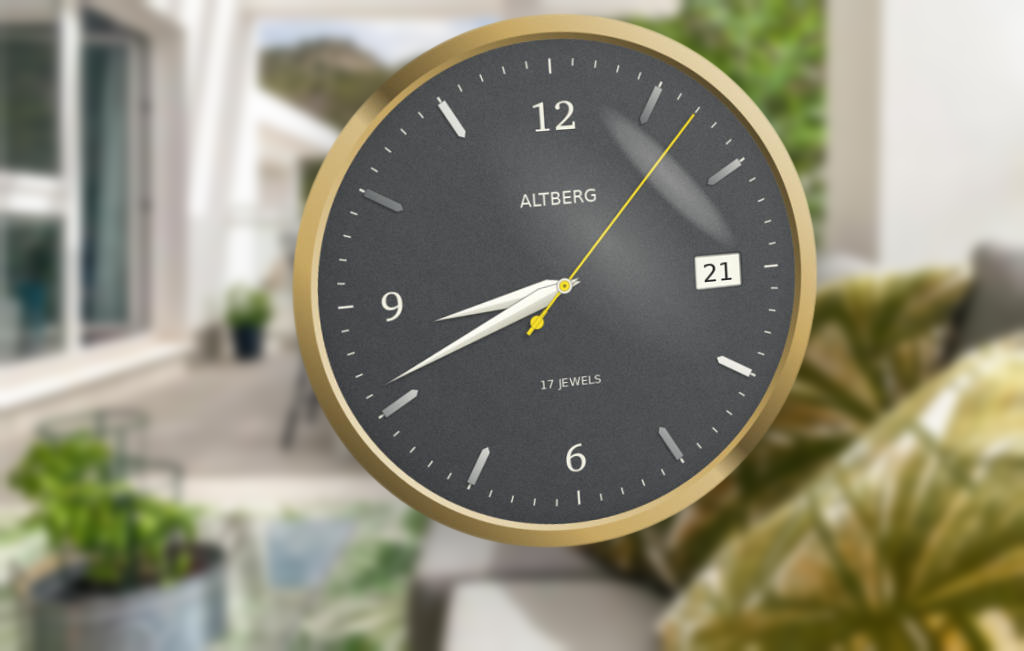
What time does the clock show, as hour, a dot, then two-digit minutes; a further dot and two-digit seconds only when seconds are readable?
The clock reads 8.41.07
